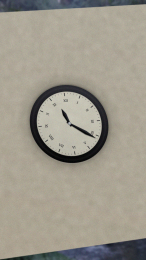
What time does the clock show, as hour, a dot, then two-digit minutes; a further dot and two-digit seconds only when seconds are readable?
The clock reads 11.21
